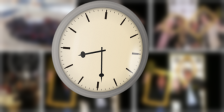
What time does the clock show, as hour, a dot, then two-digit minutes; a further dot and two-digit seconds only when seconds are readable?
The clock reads 8.29
